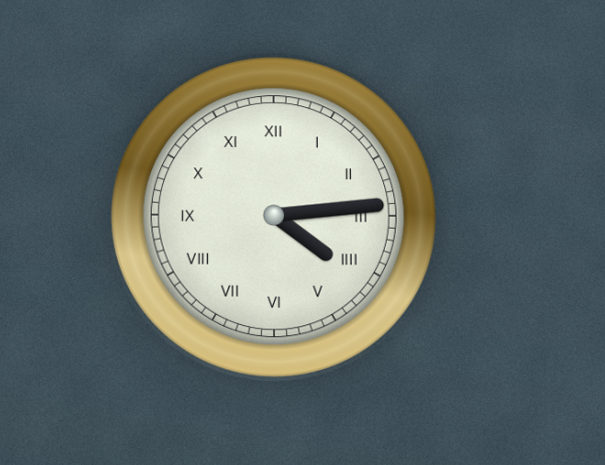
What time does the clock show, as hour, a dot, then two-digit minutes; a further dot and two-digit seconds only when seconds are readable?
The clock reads 4.14
